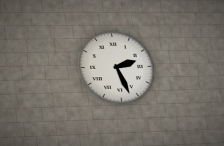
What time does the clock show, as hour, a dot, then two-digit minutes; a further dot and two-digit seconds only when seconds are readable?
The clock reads 2.27
